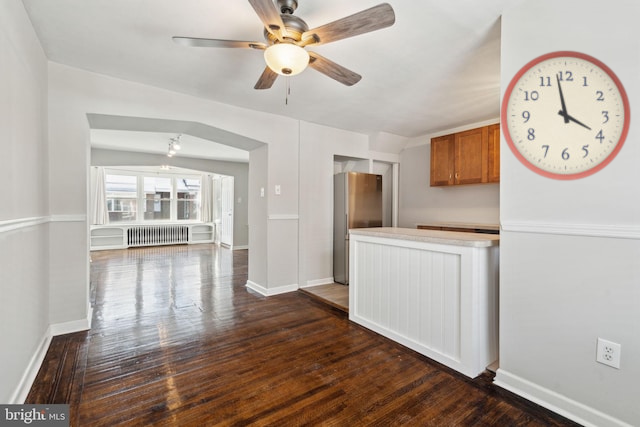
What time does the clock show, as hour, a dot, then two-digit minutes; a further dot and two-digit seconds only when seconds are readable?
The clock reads 3.58
